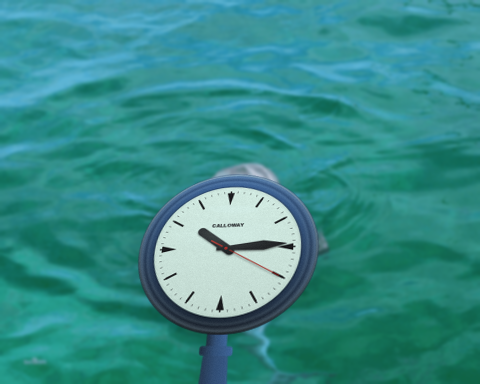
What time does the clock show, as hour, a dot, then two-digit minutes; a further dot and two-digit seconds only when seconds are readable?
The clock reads 10.14.20
